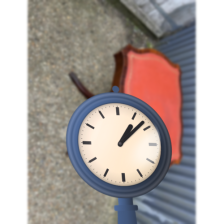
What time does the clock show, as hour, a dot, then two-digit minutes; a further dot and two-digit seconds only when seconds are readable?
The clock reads 1.08
